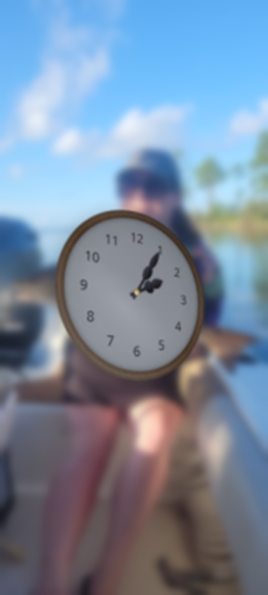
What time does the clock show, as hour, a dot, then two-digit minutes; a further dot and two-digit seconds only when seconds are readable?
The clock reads 2.05
